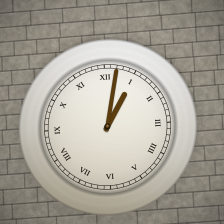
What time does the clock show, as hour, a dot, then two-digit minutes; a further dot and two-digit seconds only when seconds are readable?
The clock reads 1.02
